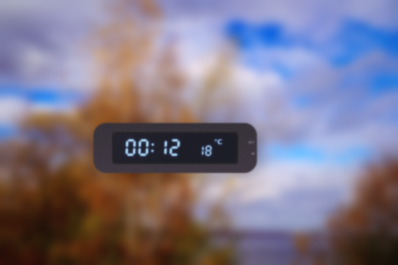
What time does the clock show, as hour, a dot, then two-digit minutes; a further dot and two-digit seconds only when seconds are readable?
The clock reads 0.12
